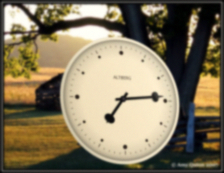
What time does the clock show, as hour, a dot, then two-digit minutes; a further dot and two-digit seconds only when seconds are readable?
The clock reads 7.14
